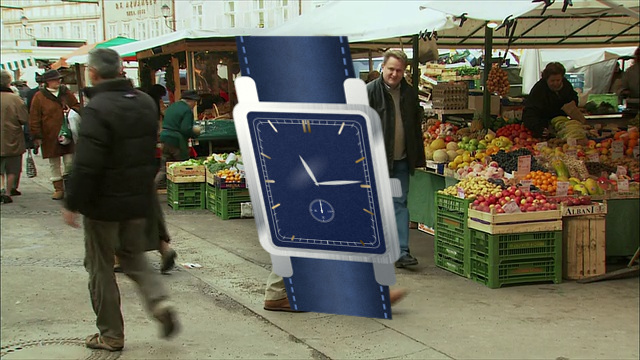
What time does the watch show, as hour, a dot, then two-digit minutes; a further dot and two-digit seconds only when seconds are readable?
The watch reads 11.14
